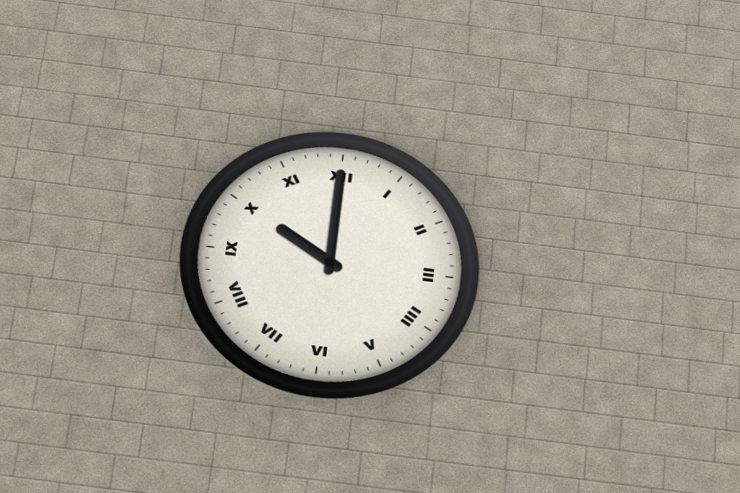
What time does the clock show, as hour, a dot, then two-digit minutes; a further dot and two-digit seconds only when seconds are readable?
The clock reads 10.00
